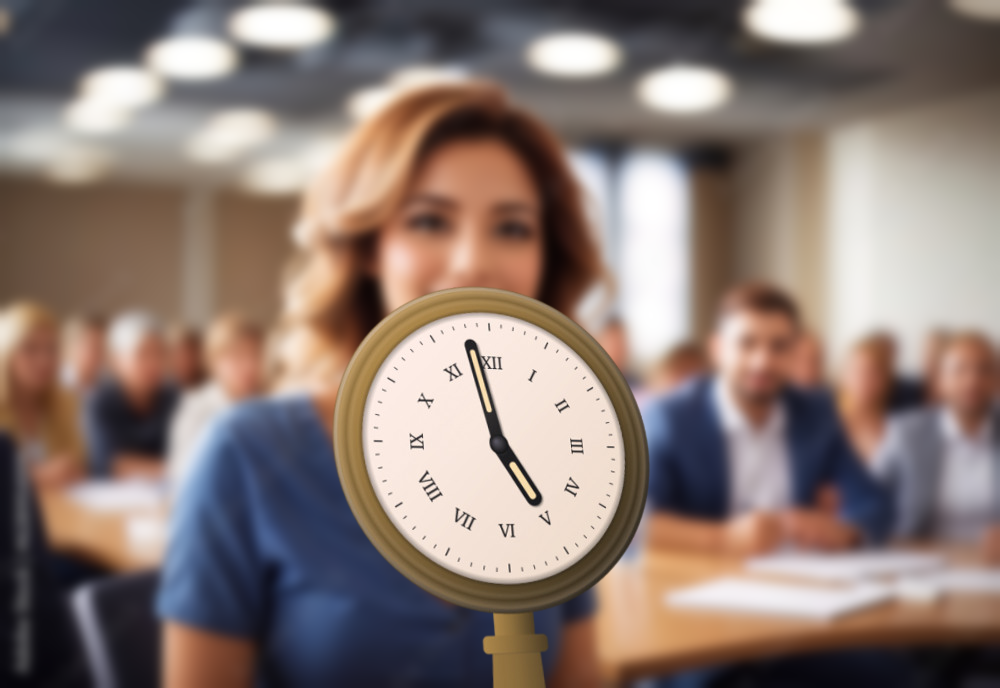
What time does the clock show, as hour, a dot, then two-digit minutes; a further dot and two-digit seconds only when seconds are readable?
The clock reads 4.58
